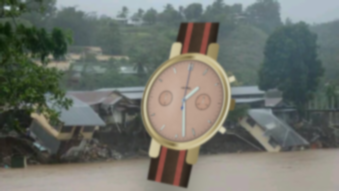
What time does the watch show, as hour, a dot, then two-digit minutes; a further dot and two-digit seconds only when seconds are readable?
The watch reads 1.28
